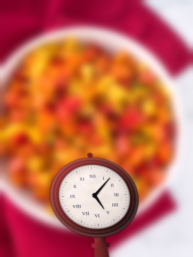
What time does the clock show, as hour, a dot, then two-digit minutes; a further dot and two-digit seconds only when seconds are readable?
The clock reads 5.07
